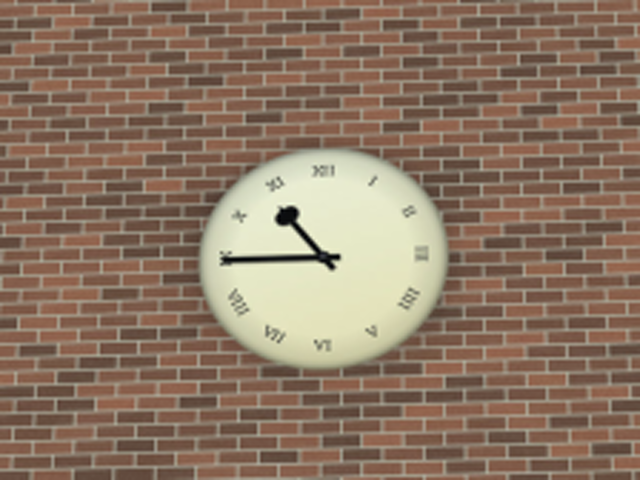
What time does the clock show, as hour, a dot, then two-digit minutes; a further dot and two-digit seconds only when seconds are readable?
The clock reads 10.45
